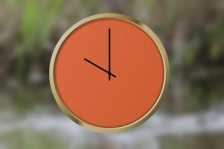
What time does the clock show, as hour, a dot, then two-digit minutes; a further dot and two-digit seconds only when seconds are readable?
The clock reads 10.00
